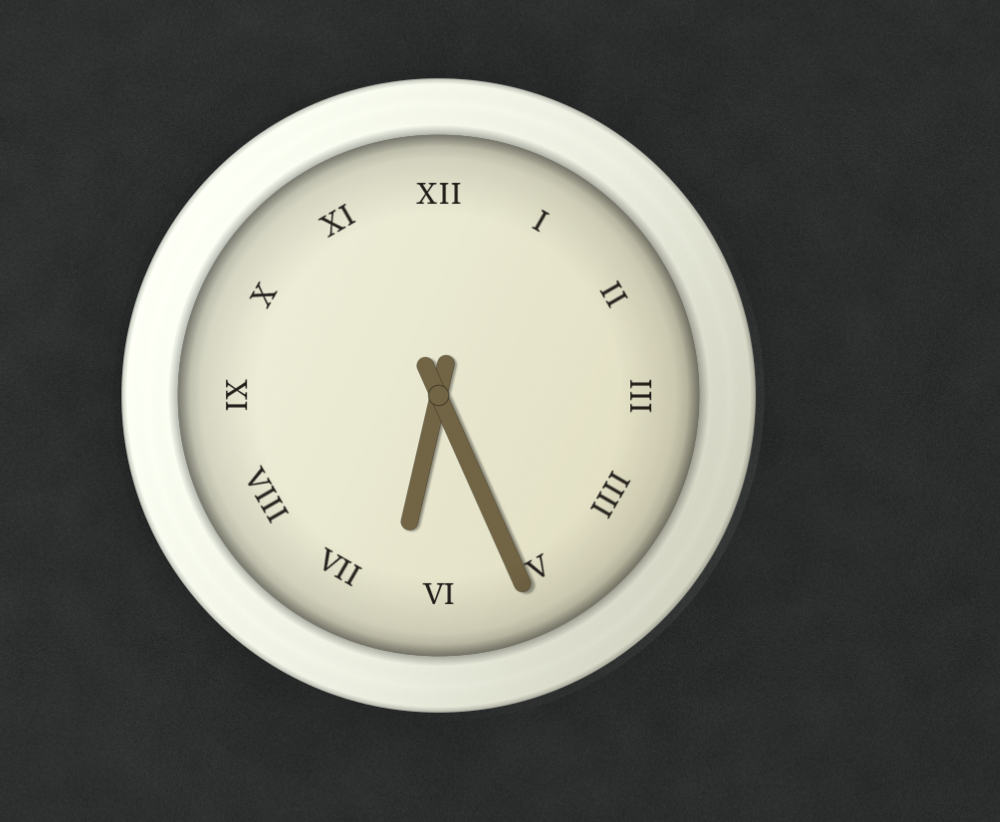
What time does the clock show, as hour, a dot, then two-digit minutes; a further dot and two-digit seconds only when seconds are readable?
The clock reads 6.26
